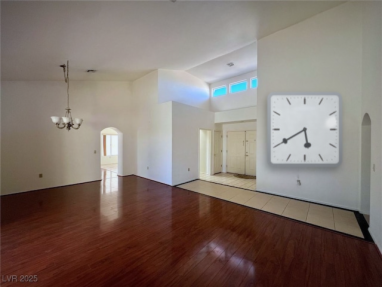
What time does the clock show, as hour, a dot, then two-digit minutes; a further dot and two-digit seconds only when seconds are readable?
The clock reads 5.40
